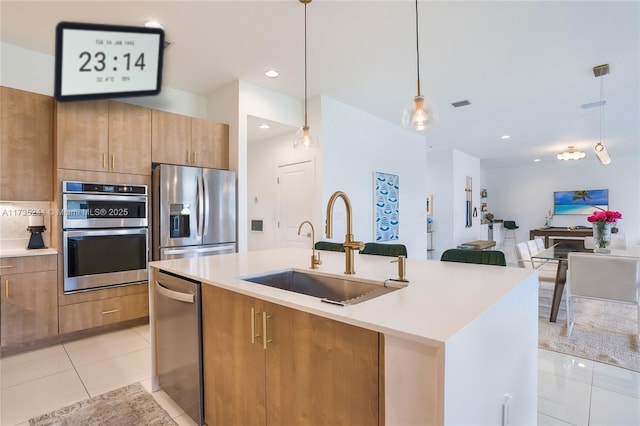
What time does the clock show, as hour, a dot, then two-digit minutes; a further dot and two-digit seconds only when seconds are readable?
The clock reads 23.14
